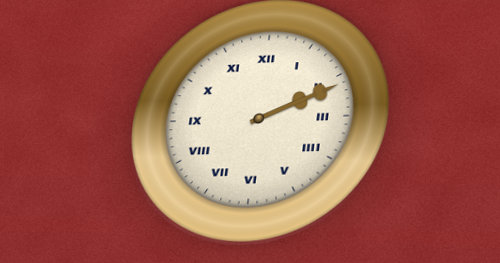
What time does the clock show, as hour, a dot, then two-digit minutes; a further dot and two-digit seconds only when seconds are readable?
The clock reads 2.11
